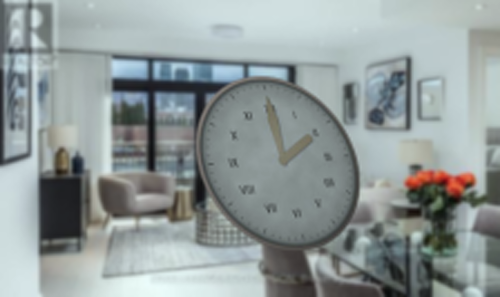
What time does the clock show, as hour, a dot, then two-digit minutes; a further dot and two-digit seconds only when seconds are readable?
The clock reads 2.00
